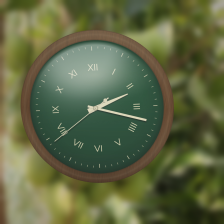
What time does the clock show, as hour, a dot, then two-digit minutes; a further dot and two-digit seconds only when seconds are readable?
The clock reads 2.17.39
